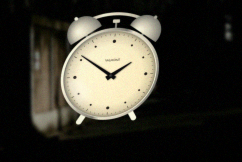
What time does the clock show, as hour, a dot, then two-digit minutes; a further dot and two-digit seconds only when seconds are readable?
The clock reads 1.51
